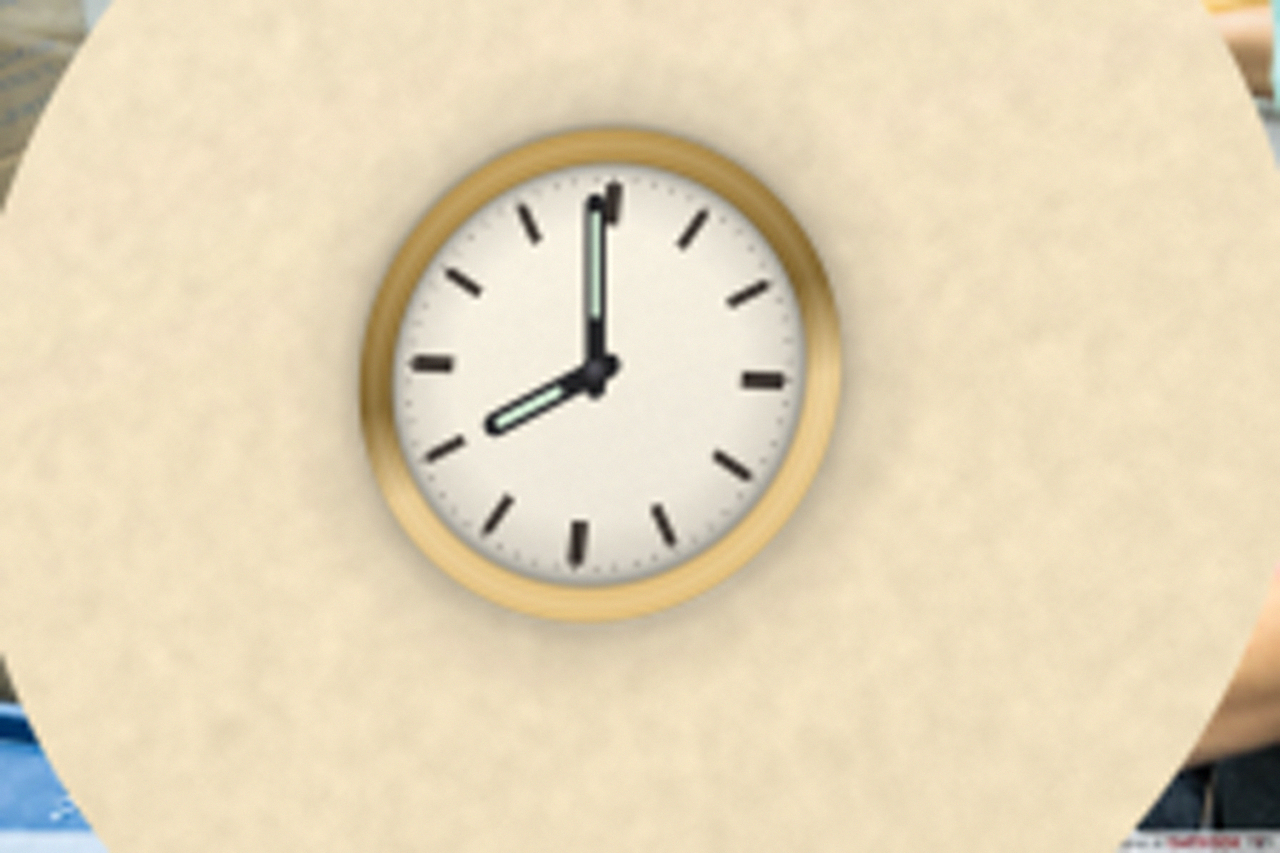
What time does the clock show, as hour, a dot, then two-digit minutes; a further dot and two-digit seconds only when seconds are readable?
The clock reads 7.59
